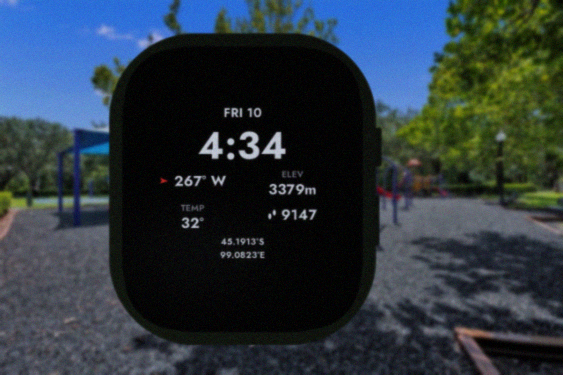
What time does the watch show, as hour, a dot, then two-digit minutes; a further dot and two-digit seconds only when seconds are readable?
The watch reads 4.34
